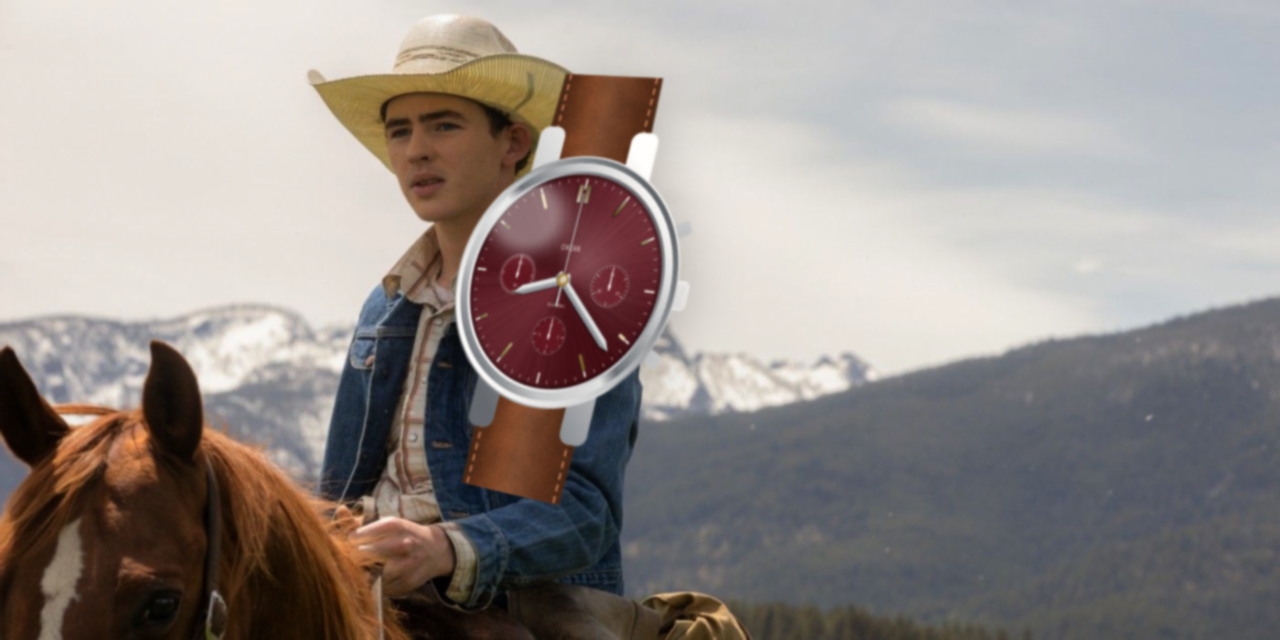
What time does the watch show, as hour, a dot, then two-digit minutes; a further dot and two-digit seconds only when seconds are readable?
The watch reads 8.22
